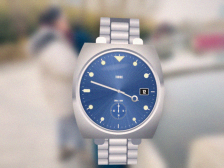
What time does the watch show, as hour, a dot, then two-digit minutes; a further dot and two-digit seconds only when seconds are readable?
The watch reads 3.48
